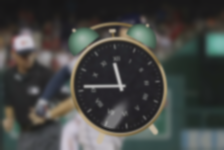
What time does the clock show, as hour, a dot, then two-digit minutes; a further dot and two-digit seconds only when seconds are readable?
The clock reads 11.46
